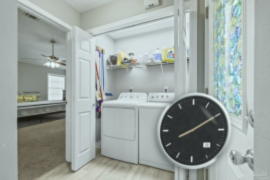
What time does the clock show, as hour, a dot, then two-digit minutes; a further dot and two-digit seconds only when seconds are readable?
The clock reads 8.10
